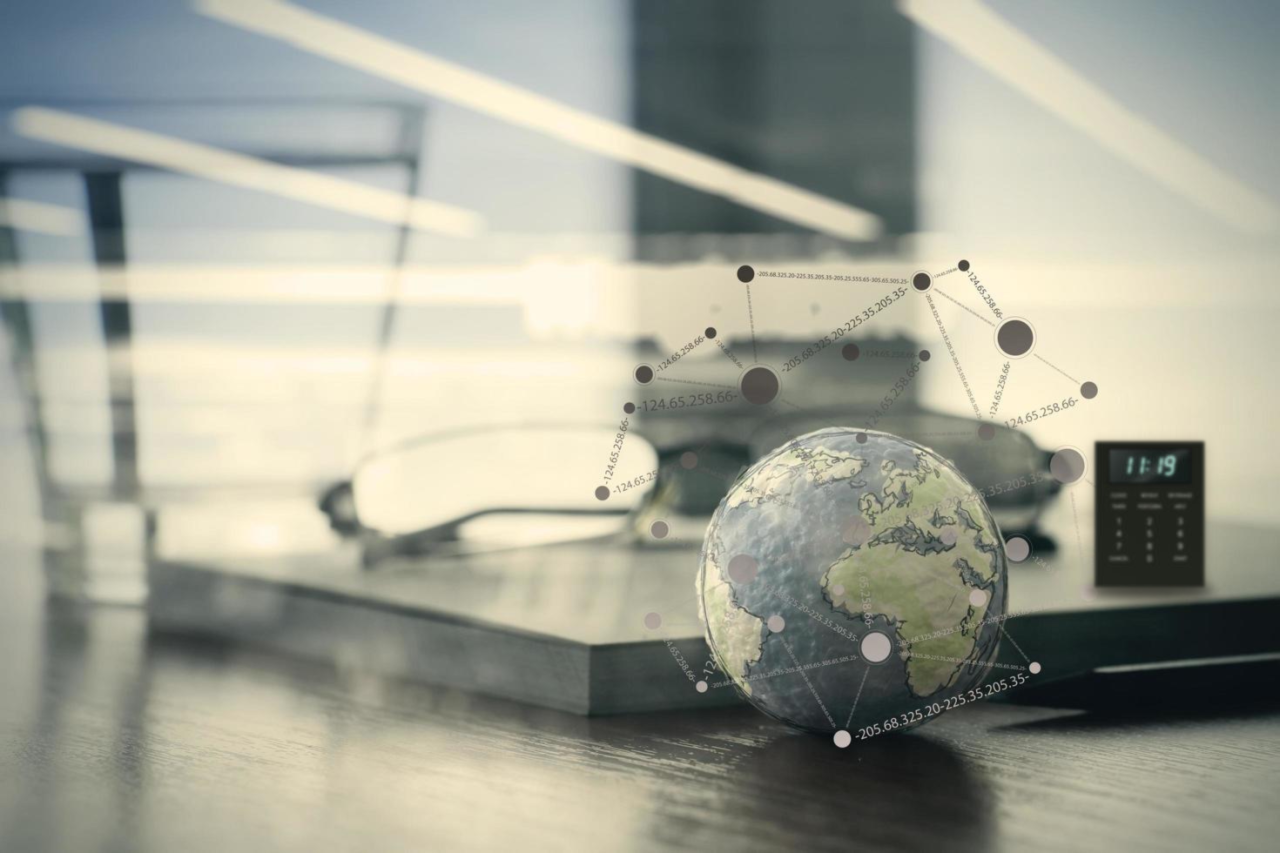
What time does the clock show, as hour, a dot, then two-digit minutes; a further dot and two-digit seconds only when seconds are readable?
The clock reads 11.19
